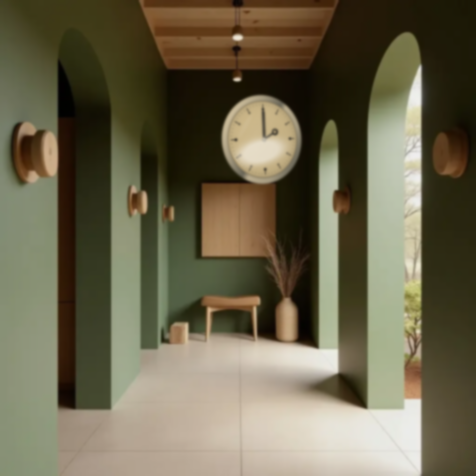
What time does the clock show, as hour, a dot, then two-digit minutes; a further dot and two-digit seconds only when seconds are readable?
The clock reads 2.00
